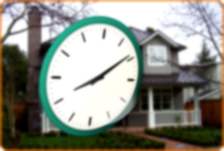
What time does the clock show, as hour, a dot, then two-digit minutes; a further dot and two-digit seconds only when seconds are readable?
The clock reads 8.09
